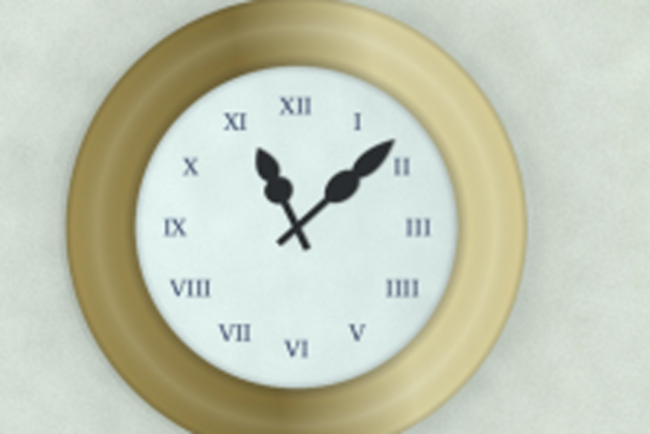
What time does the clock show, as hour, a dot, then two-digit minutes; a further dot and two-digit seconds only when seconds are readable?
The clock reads 11.08
